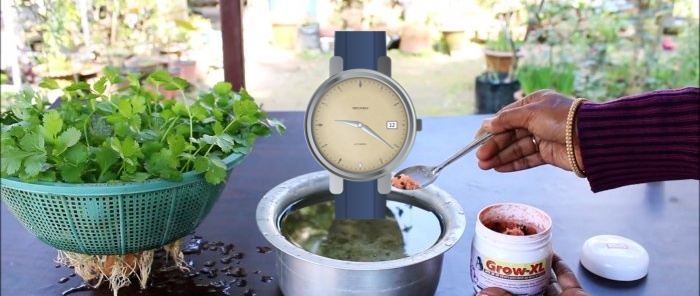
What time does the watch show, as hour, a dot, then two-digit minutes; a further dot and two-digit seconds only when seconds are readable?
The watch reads 9.21
